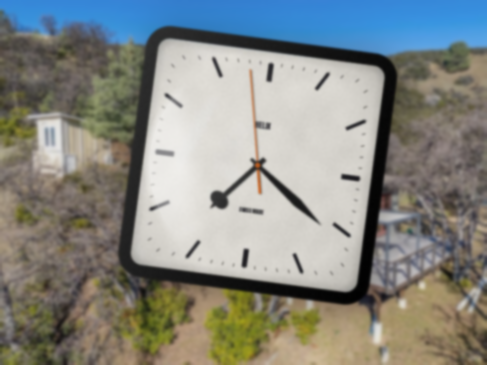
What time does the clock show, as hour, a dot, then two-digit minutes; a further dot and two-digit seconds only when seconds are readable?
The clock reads 7.20.58
